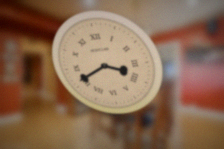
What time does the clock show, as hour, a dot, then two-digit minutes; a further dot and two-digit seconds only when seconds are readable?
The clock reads 3.41
